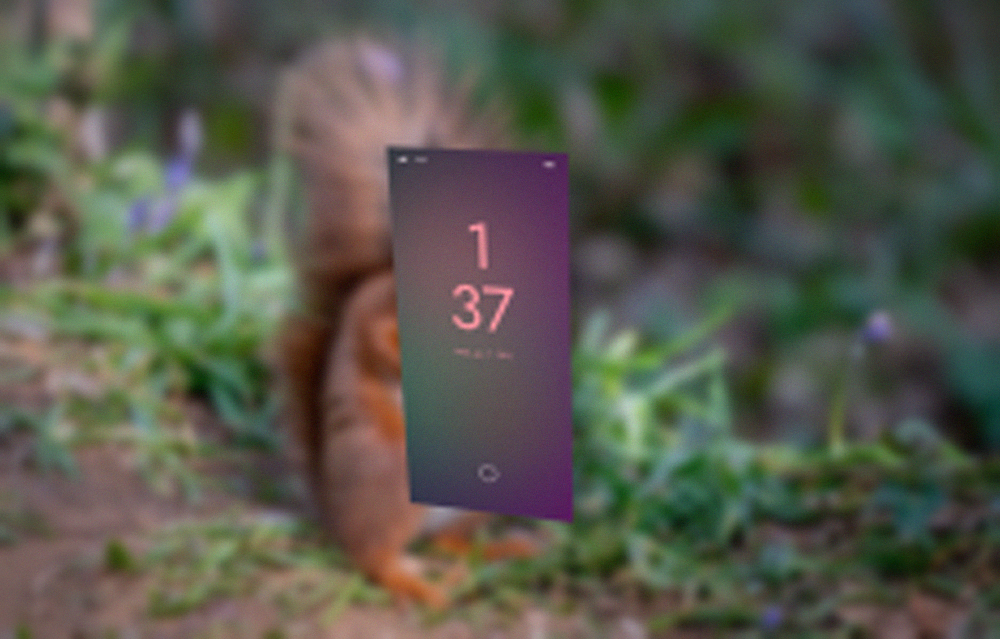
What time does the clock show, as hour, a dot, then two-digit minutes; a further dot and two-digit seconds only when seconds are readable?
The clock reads 1.37
